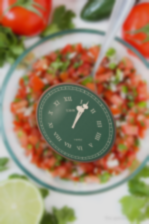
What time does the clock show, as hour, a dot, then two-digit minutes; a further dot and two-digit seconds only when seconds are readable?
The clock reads 1.07
